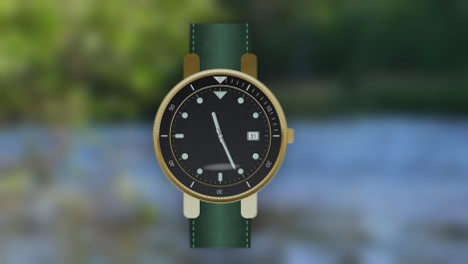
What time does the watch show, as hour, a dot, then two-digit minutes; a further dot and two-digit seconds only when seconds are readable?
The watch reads 11.26
